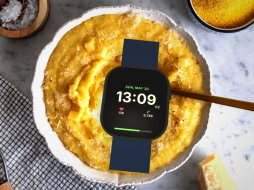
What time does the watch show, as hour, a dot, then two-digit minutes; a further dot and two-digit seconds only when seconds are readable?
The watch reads 13.09
